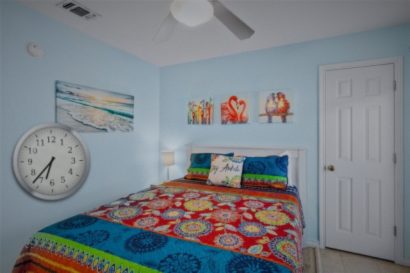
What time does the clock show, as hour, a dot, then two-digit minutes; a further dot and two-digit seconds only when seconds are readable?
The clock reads 6.37
